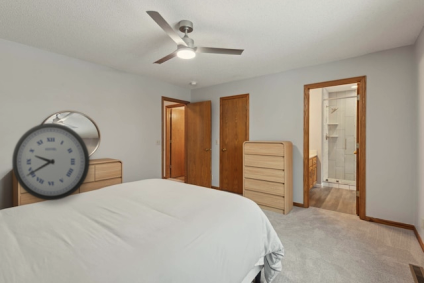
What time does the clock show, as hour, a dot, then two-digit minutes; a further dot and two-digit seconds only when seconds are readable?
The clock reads 9.40
